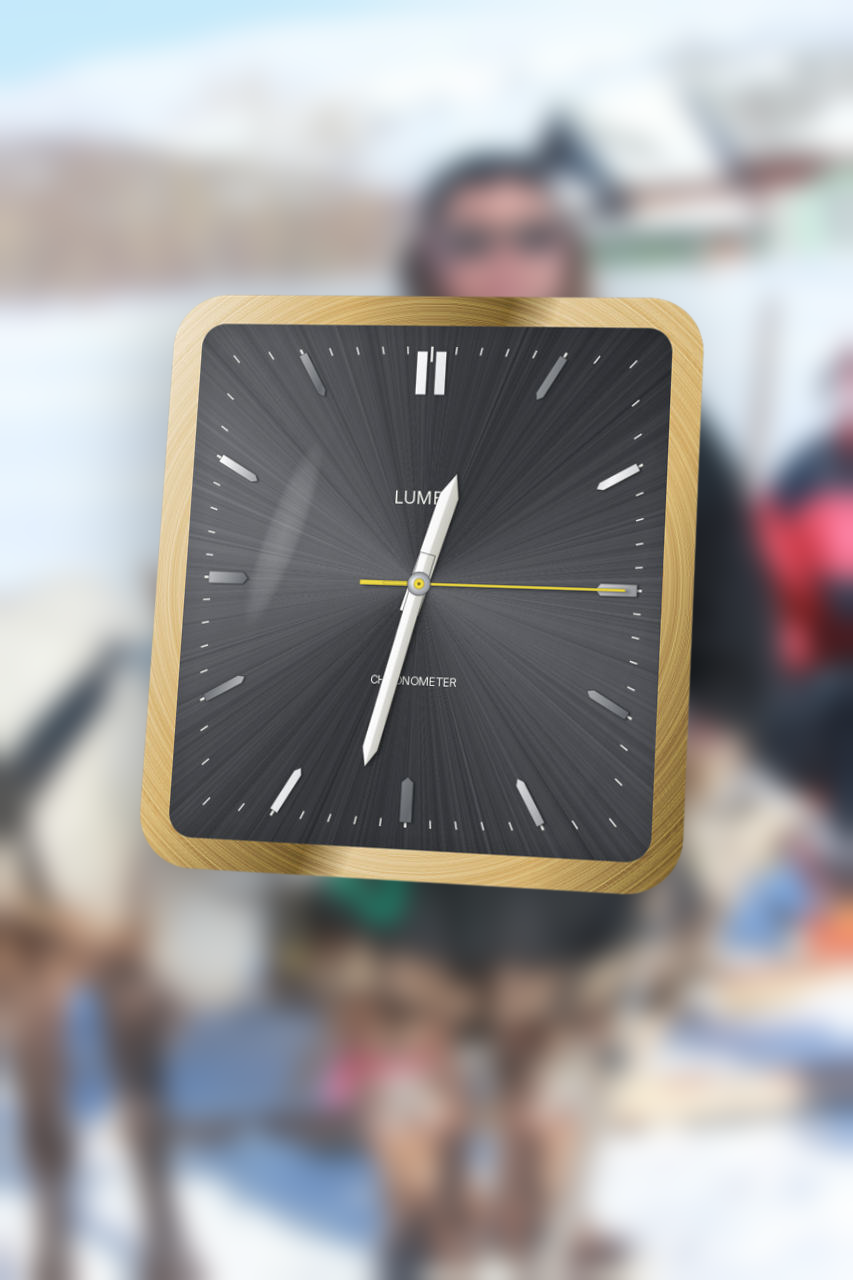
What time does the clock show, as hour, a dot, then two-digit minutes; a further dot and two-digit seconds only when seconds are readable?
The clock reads 12.32.15
